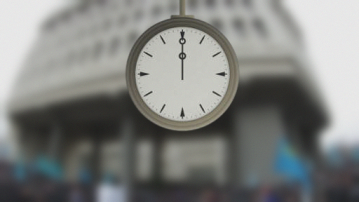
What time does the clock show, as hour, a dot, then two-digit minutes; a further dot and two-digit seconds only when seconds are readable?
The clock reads 12.00
